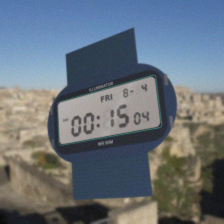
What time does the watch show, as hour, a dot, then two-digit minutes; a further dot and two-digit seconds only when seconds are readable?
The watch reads 0.15.04
